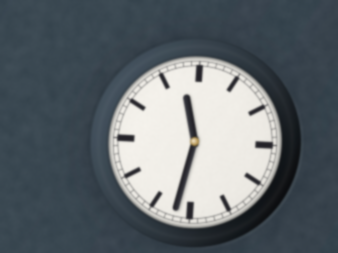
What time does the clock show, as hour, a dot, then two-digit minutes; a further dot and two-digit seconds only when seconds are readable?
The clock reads 11.32
